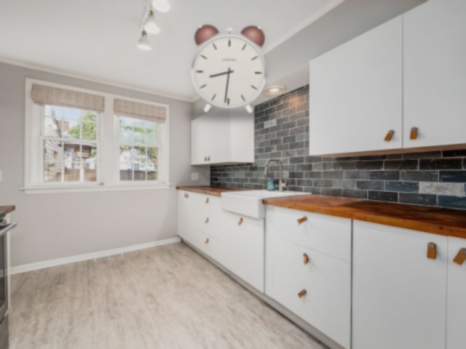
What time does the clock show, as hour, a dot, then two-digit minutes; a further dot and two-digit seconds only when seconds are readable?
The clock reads 8.31
